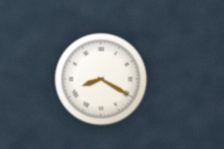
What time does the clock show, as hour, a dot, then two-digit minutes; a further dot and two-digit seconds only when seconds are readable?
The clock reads 8.20
